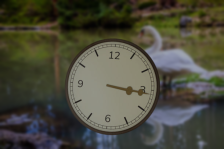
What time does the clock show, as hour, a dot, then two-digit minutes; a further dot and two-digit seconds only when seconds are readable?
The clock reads 3.16
